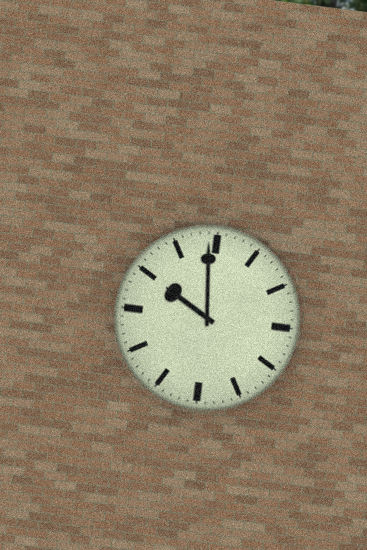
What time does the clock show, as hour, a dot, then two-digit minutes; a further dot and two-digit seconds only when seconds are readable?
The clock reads 9.59
